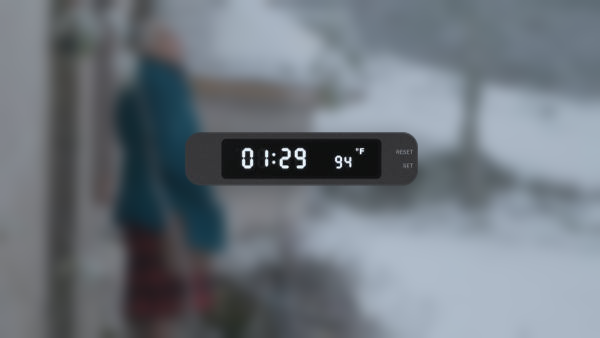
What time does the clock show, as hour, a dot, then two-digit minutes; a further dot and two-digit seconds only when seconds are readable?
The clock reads 1.29
